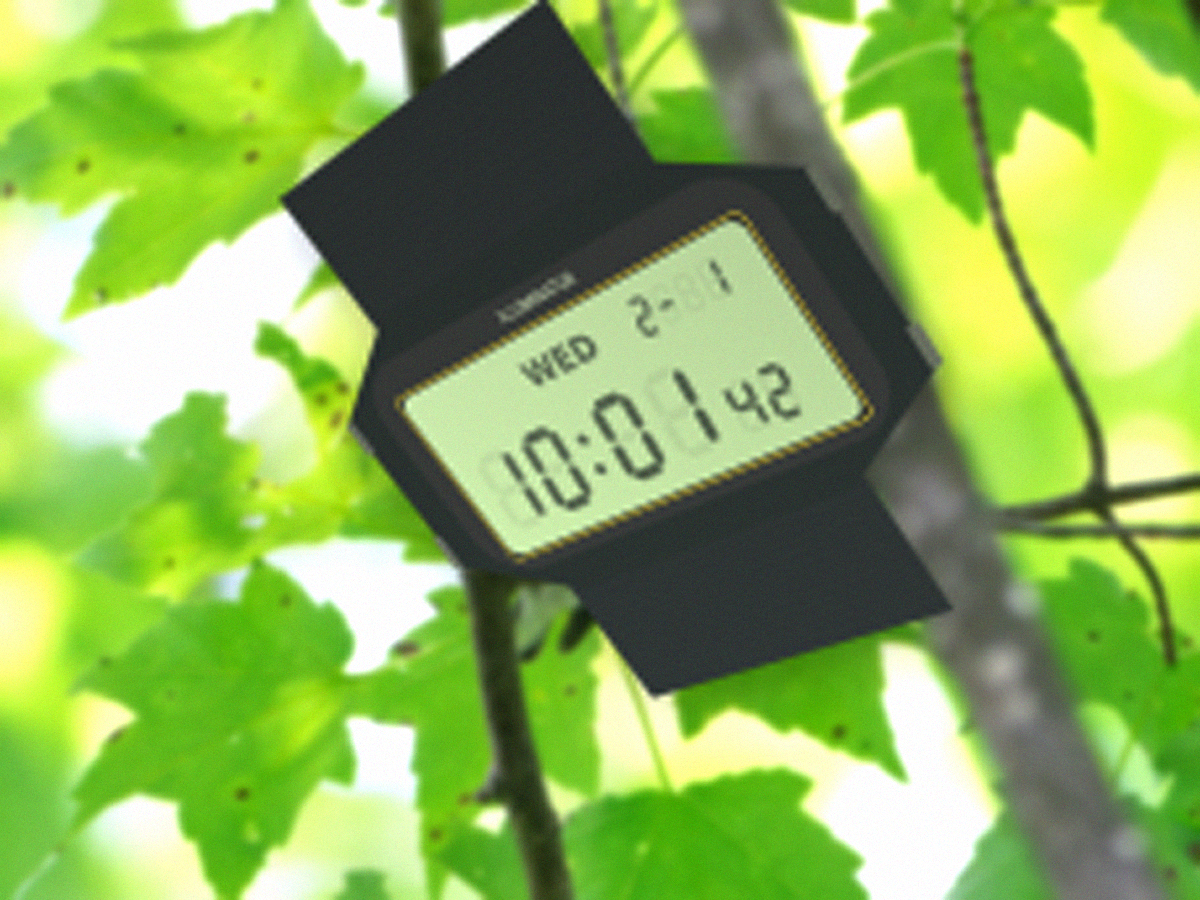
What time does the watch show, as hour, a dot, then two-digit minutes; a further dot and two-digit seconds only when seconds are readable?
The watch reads 10.01.42
